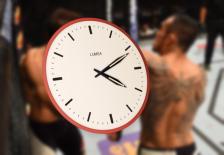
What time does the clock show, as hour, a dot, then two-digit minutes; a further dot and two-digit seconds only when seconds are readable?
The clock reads 4.11
